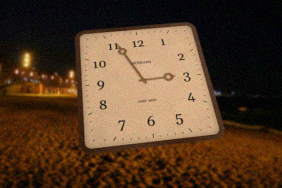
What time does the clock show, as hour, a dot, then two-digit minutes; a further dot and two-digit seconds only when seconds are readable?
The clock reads 2.56
